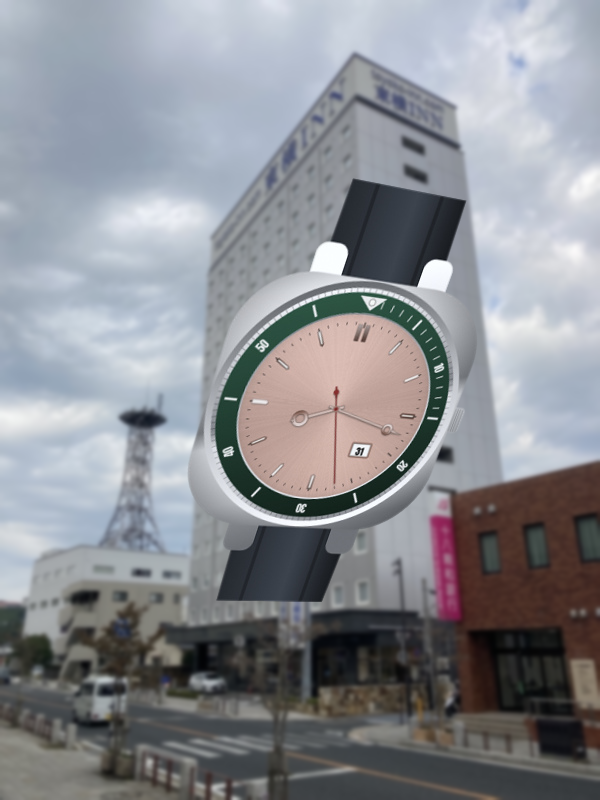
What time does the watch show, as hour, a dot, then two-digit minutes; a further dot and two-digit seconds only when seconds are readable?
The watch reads 8.17.27
